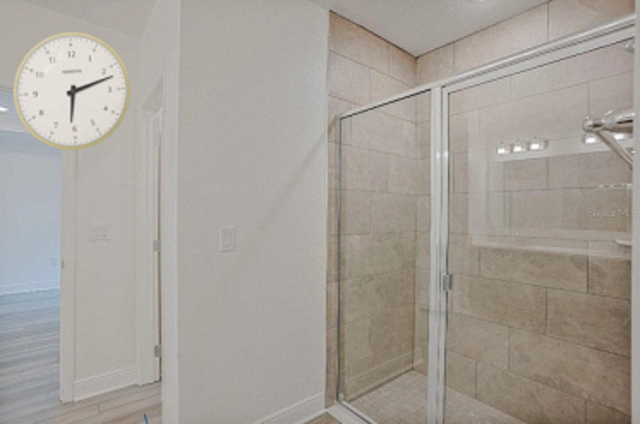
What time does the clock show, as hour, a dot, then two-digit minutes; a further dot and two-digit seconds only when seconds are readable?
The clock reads 6.12
